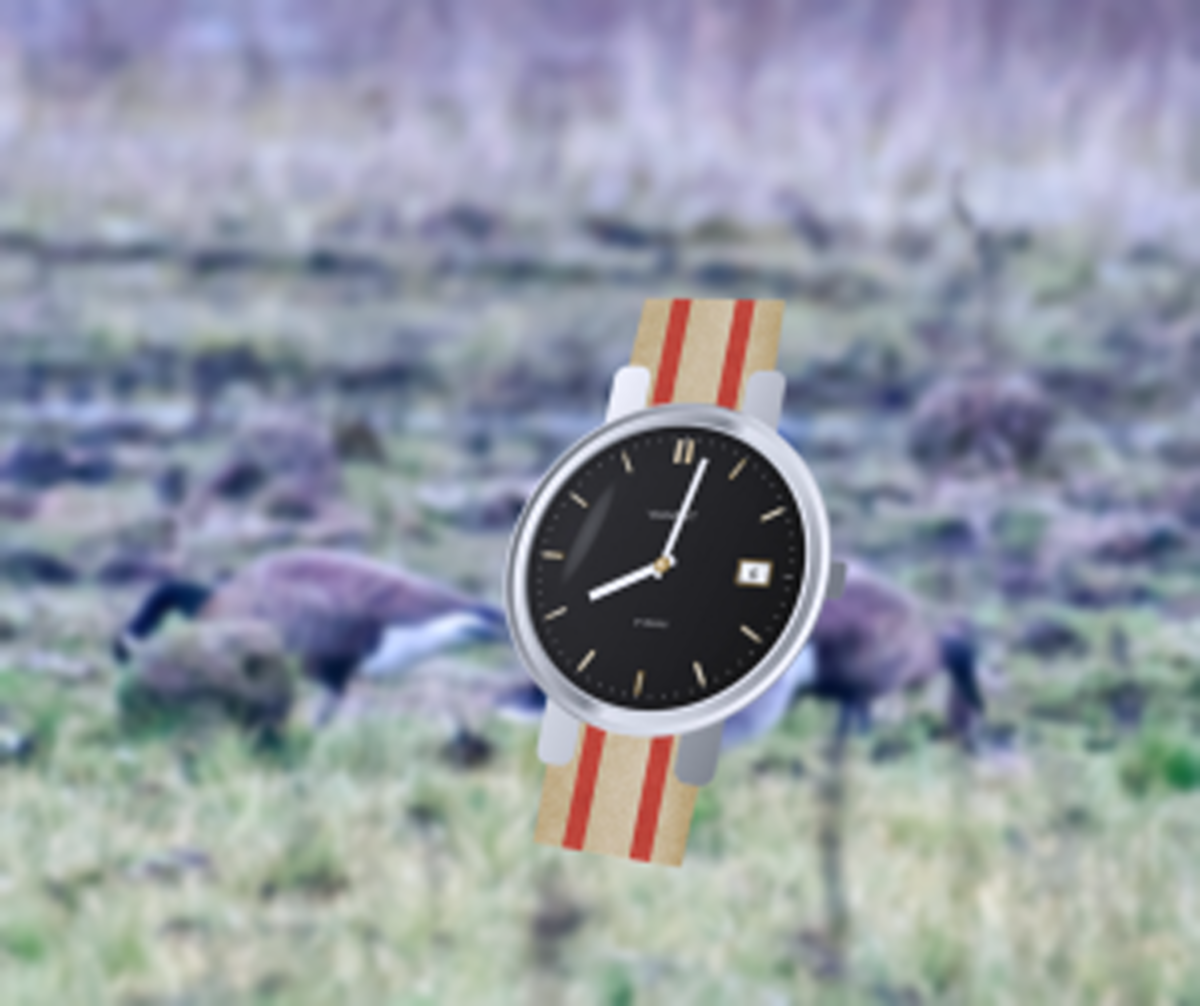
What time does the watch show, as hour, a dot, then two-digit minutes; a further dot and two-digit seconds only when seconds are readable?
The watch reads 8.02
